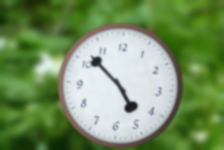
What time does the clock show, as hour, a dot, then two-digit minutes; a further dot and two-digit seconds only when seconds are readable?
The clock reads 4.52
